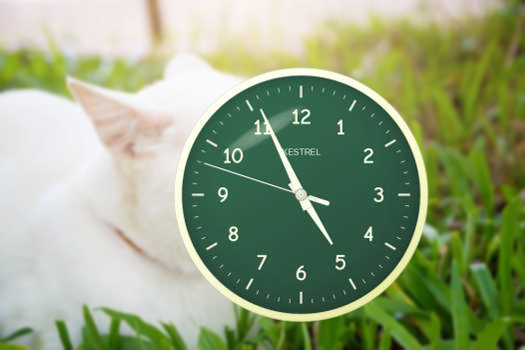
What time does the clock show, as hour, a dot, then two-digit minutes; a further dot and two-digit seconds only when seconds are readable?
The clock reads 4.55.48
